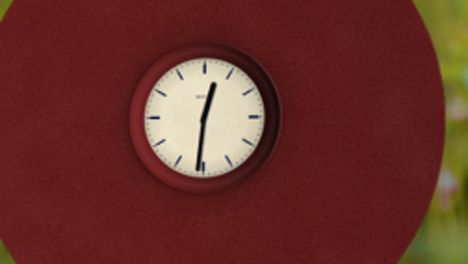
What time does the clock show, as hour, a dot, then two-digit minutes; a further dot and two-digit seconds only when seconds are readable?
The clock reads 12.31
